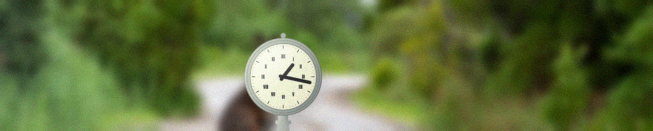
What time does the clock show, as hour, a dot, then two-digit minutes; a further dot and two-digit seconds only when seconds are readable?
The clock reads 1.17
